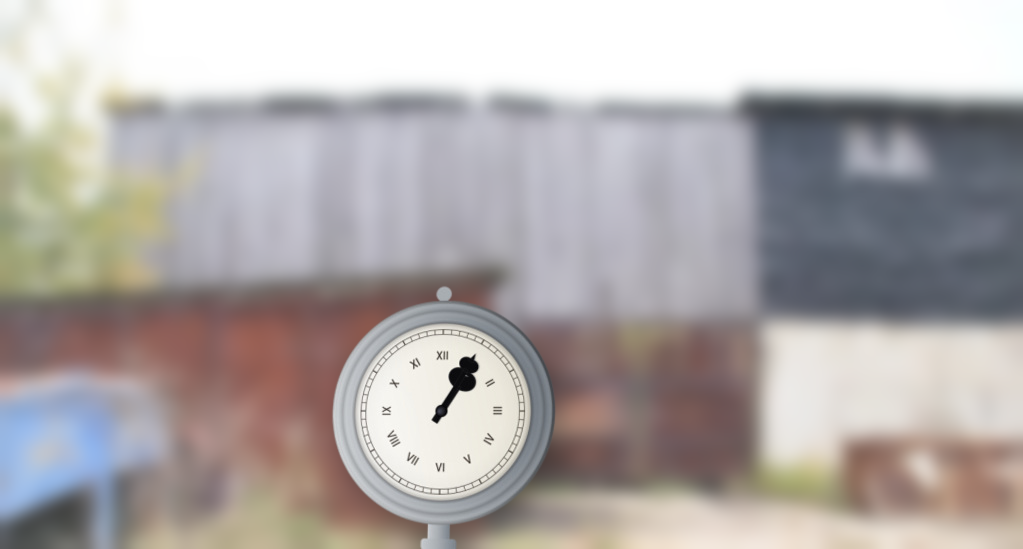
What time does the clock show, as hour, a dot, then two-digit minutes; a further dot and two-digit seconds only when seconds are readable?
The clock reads 1.05
